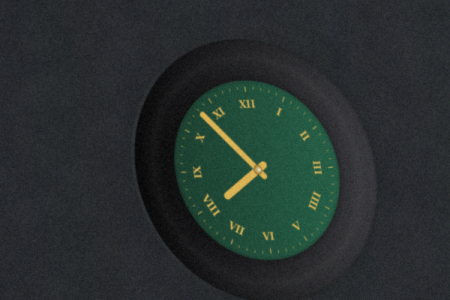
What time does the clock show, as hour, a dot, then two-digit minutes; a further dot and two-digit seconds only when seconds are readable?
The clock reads 7.53
